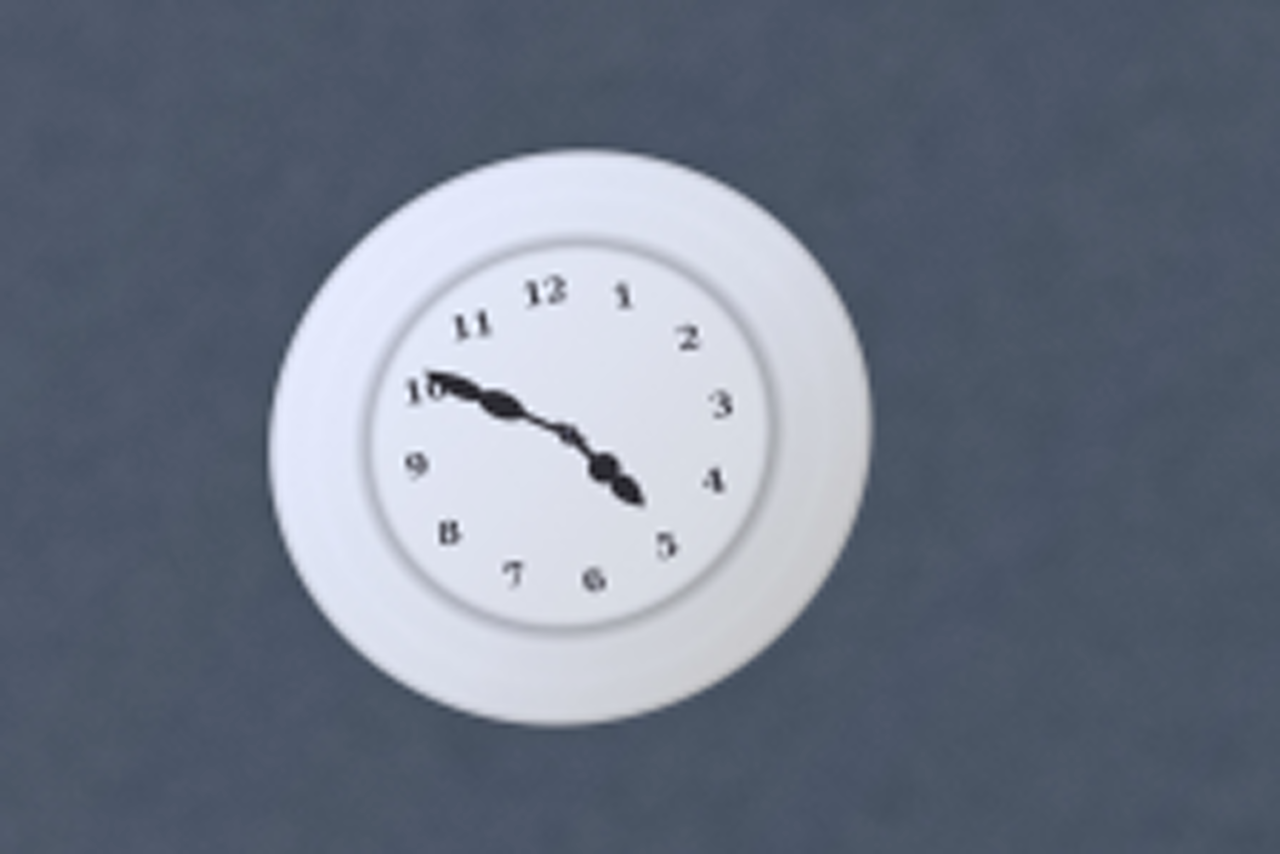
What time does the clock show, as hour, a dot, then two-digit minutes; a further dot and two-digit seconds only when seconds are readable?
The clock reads 4.51
